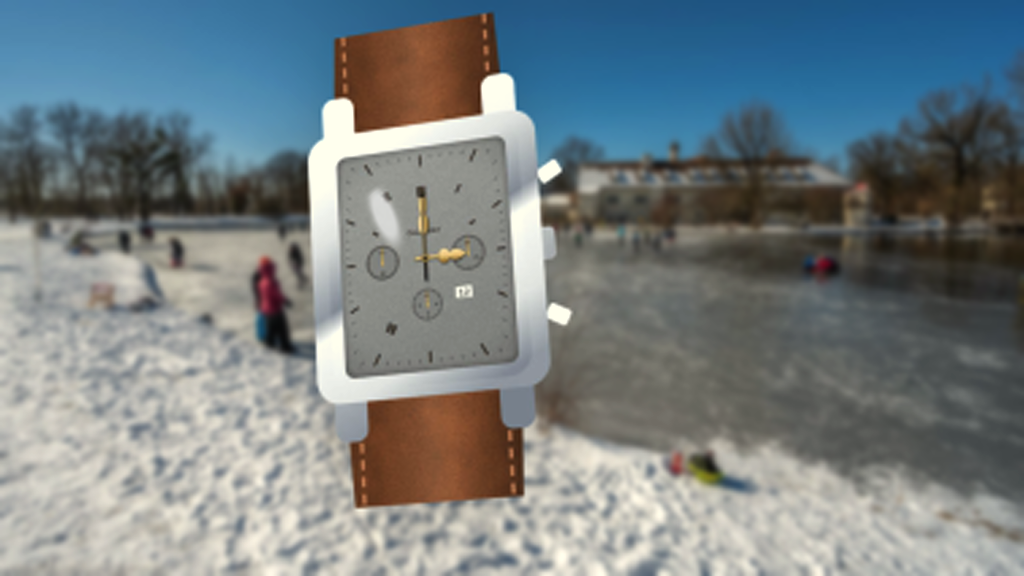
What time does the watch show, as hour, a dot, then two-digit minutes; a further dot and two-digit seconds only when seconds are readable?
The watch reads 3.00
